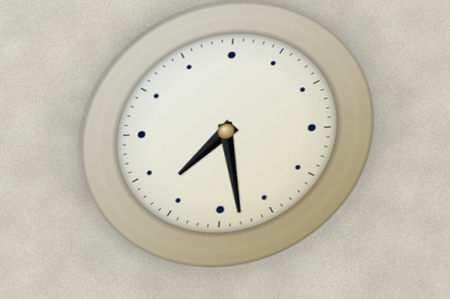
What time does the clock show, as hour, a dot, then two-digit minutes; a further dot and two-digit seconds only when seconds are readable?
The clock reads 7.28
